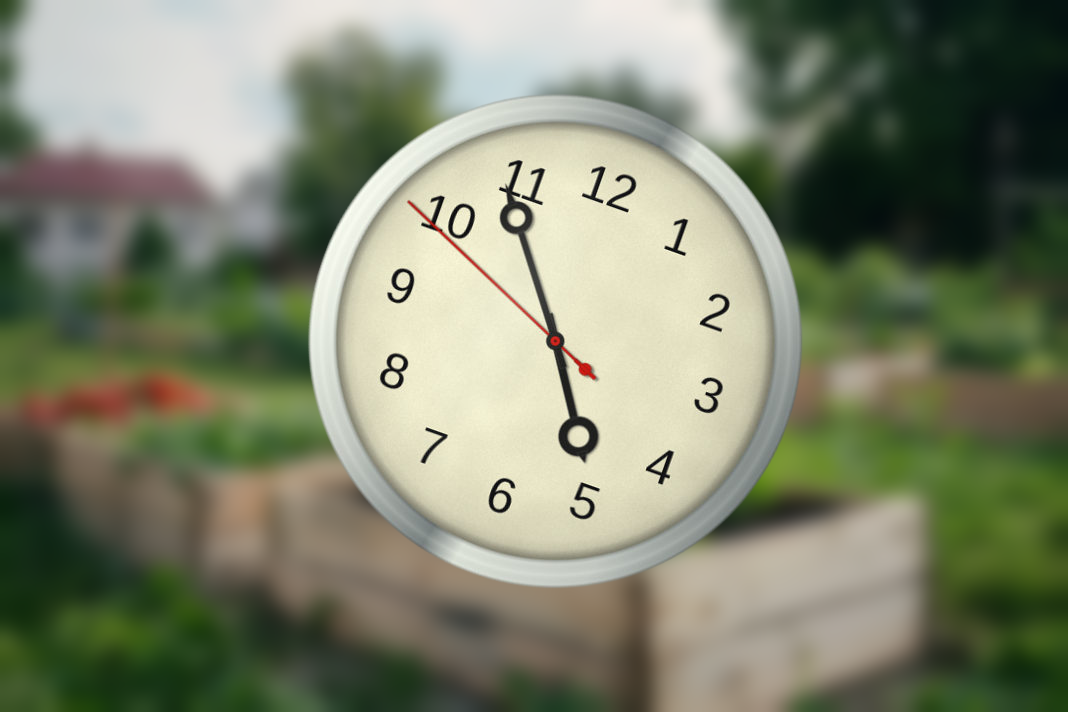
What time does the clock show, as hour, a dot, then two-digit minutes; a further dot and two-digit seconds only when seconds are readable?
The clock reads 4.53.49
